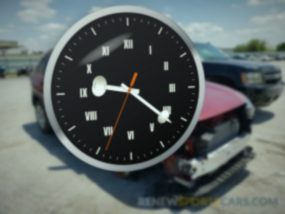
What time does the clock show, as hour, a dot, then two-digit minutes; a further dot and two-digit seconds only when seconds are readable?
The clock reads 9.21.34
